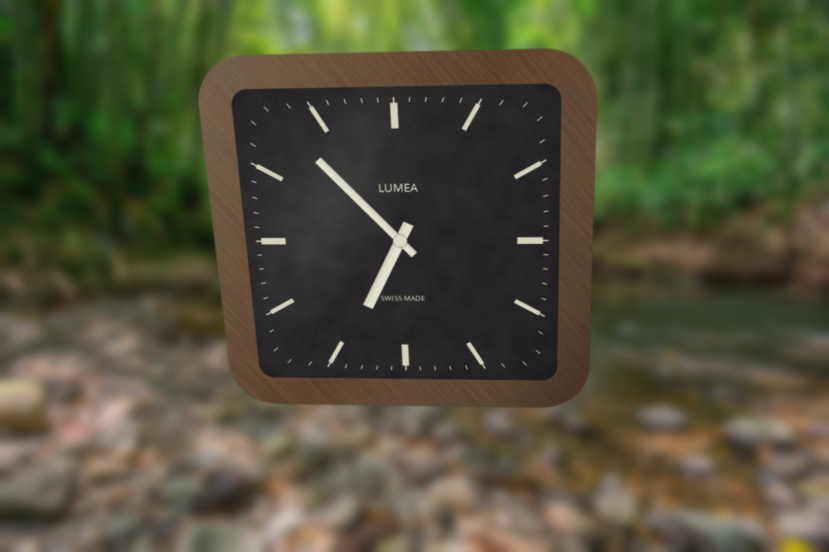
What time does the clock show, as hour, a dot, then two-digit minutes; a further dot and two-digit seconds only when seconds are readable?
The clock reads 6.53
